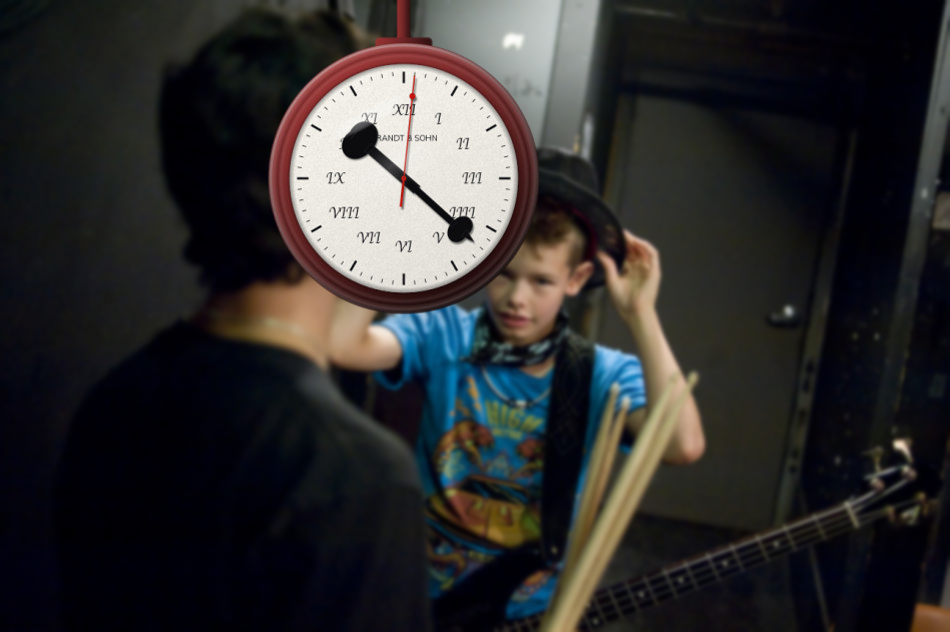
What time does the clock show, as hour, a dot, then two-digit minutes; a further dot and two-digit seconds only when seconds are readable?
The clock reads 10.22.01
